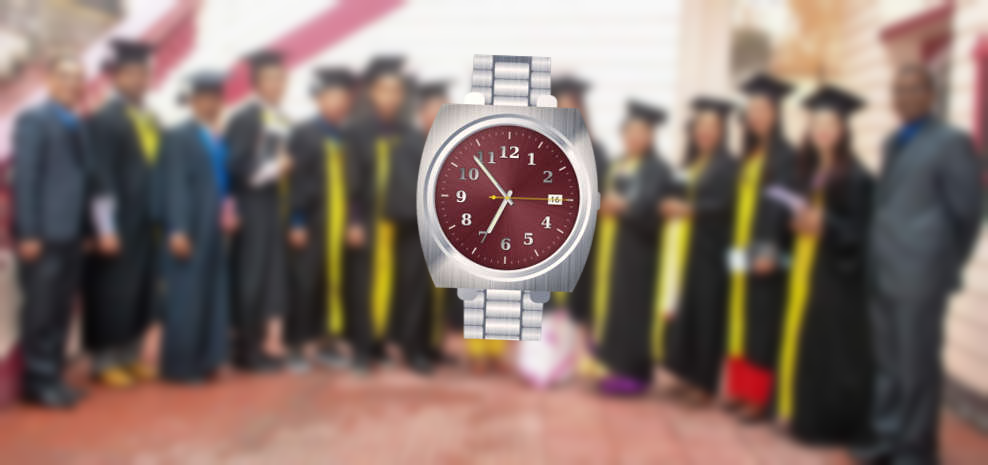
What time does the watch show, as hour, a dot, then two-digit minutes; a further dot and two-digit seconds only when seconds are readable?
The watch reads 6.53.15
